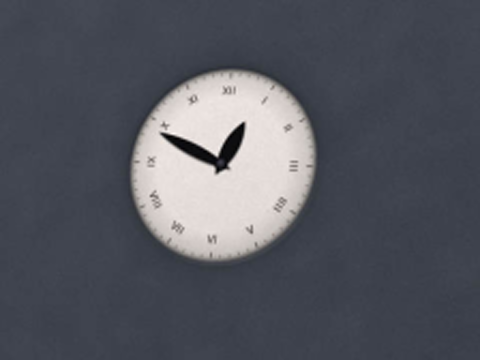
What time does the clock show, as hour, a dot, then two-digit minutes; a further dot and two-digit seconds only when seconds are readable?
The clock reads 12.49
